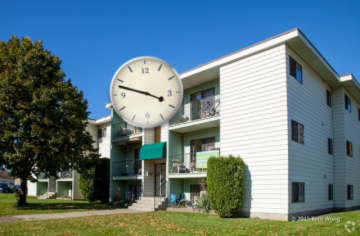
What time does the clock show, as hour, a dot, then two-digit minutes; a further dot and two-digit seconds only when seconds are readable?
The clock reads 3.48
